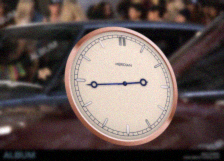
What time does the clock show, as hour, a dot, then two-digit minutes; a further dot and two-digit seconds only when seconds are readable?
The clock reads 2.44
